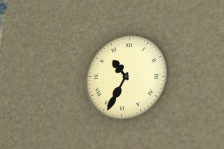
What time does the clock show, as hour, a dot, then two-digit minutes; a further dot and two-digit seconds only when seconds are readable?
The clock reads 10.34
